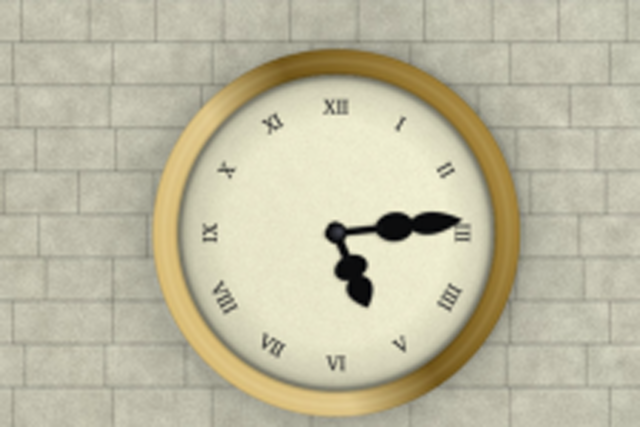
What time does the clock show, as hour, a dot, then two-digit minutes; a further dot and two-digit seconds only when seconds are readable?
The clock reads 5.14
